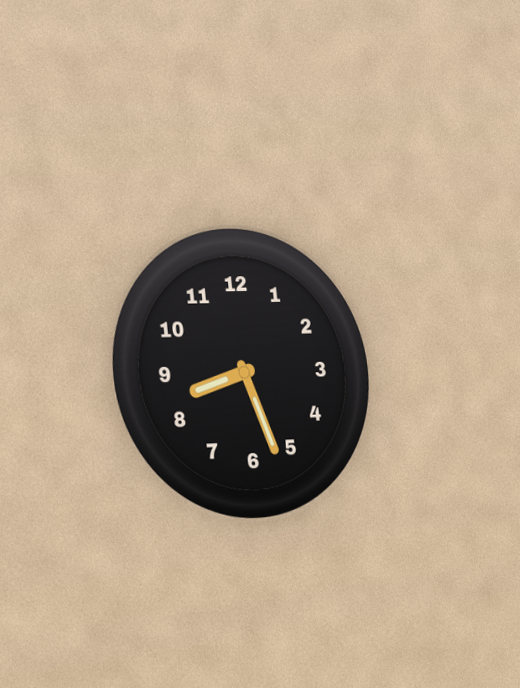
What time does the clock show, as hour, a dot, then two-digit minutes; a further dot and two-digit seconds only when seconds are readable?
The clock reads 8.27
